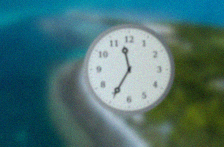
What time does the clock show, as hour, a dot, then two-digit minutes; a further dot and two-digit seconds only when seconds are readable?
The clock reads 11.35
